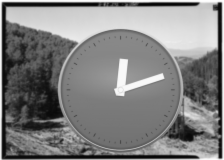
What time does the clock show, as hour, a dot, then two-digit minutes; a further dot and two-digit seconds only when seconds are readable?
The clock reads 12.12
